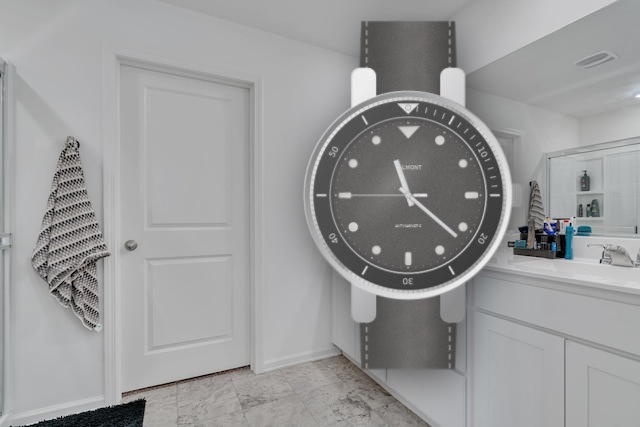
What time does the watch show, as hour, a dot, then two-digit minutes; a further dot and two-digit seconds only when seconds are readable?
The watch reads 11.21.45
